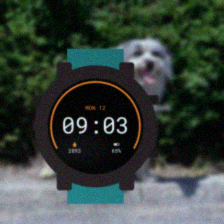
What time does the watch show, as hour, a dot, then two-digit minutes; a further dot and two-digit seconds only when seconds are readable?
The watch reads 9.03
